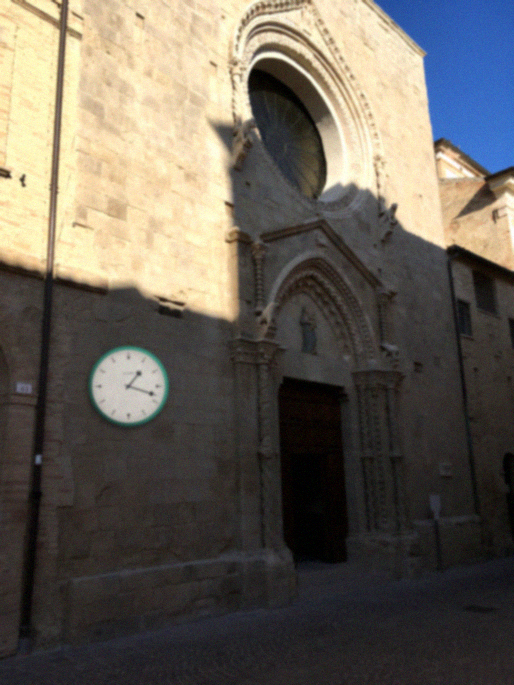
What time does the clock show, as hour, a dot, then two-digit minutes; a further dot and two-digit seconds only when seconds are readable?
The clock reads 1.18
